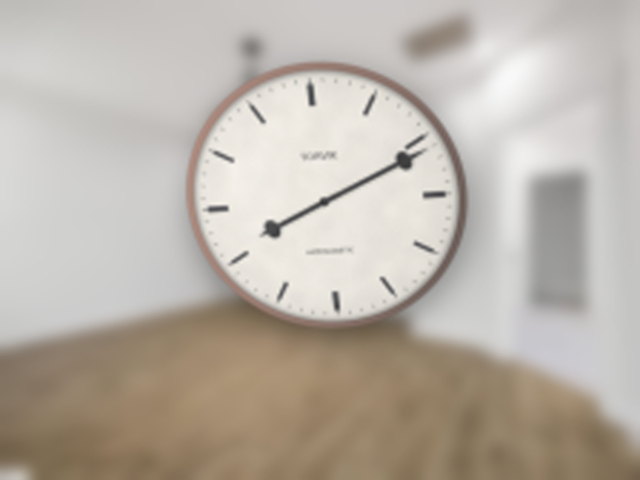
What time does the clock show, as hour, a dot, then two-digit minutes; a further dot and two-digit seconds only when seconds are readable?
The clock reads 8.11
